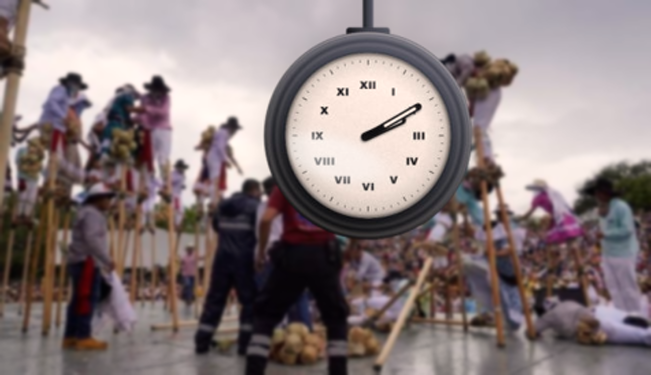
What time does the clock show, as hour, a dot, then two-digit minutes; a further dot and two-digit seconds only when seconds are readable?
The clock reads 2.10
